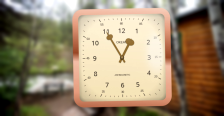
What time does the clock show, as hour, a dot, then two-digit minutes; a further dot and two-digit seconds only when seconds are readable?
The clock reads 12.55
